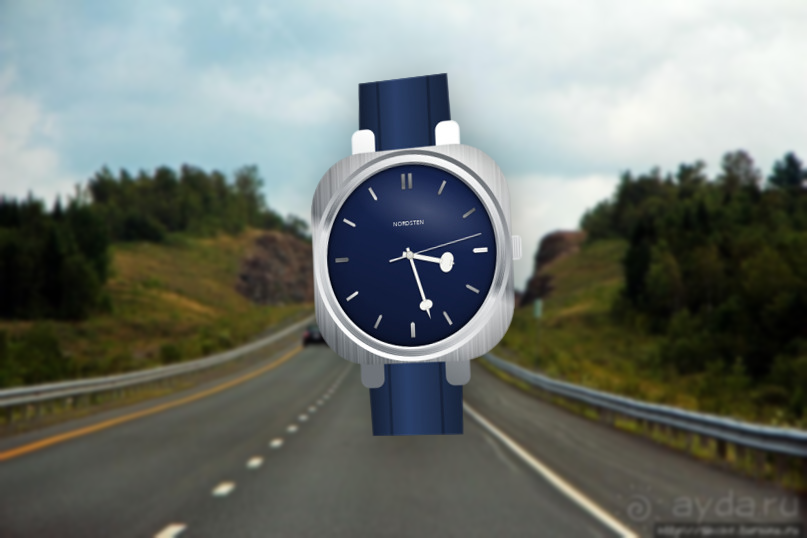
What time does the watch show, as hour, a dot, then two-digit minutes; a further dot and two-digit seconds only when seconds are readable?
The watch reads 3.27.13
